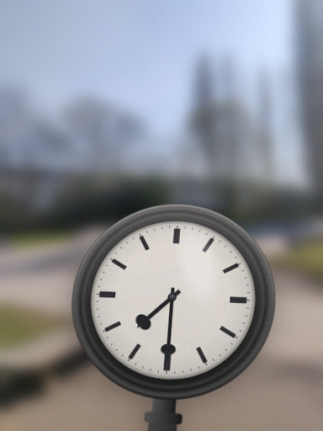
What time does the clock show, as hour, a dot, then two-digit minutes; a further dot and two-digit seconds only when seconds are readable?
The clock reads 7.30
